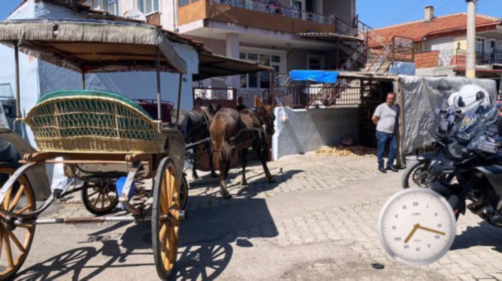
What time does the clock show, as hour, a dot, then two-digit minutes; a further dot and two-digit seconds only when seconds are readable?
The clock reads 7.18
